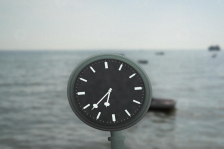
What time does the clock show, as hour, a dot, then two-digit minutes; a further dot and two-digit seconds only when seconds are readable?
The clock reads 6.38
